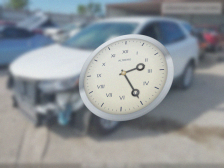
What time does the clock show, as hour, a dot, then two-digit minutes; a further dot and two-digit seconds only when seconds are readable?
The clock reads 2.25
